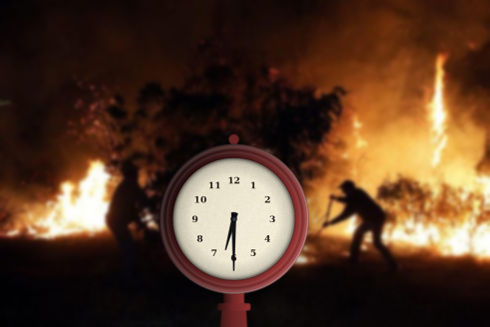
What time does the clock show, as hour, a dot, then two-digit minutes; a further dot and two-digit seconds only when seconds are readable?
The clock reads 6.30
